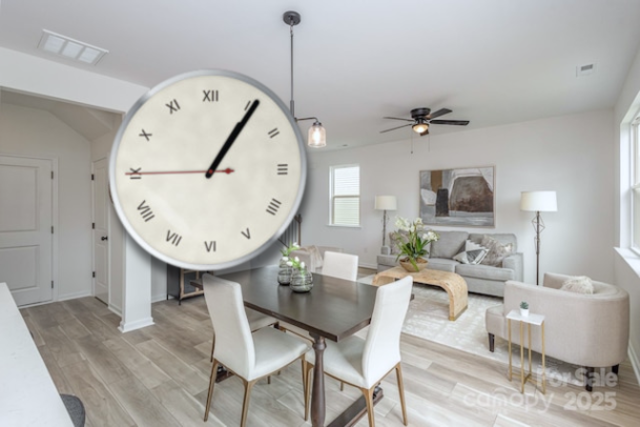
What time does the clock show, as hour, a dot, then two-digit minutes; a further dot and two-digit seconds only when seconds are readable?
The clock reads 1.05.45
